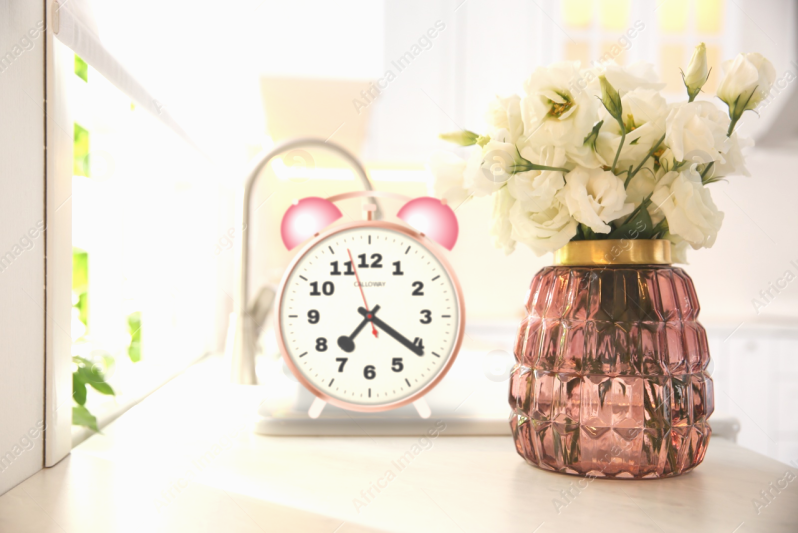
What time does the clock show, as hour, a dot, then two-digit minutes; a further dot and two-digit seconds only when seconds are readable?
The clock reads 7.20.57
